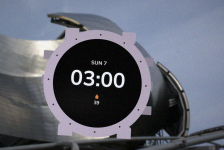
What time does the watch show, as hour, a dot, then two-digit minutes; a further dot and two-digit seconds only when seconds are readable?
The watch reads 3.00
